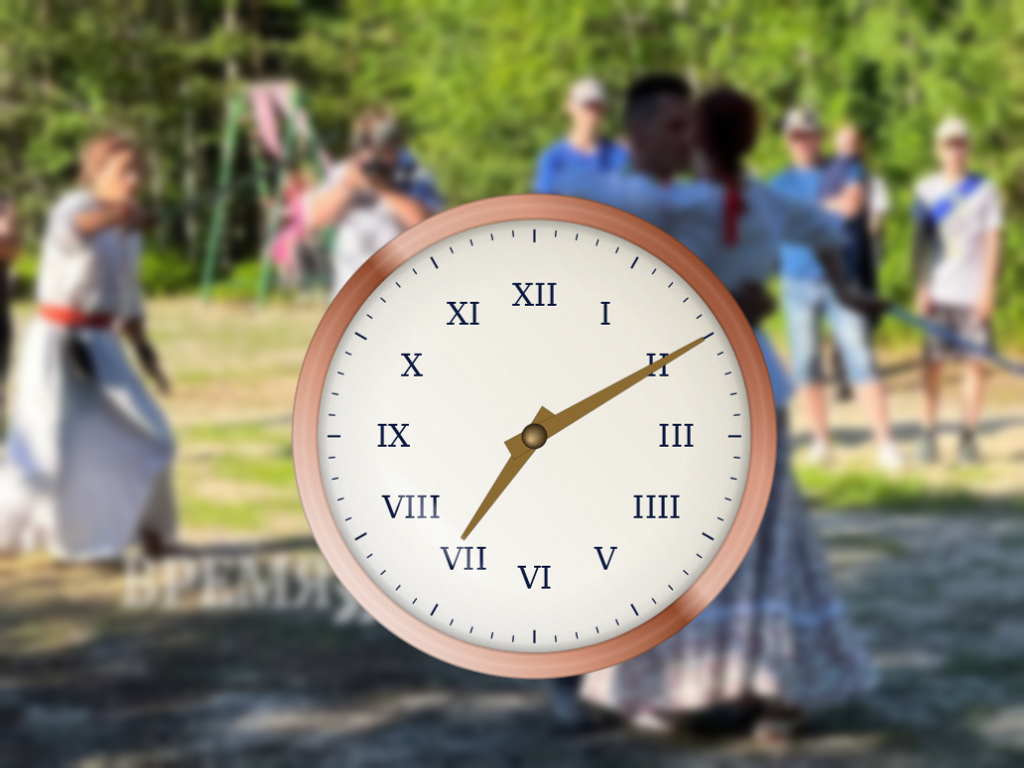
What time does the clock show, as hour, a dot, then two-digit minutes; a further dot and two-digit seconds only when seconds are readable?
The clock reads 7.10
